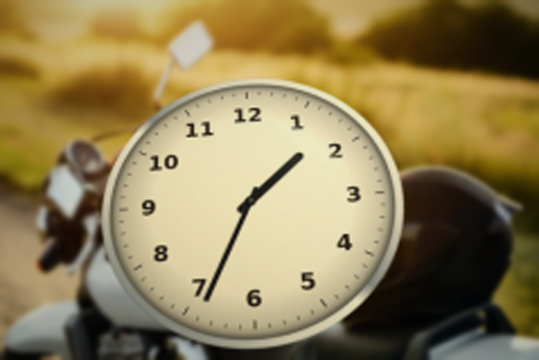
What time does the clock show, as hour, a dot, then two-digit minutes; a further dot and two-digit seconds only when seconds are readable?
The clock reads 1.34
